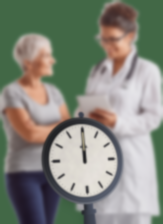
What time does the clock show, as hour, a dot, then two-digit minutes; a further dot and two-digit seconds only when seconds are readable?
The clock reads 12.00
